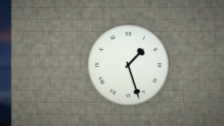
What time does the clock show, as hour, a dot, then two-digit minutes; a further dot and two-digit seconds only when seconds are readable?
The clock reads 1.27
